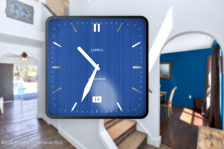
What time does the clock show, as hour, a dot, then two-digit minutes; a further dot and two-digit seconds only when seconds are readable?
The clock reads 10.34
